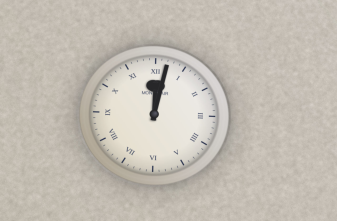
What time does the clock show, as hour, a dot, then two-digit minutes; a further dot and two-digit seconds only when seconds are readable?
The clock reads 12.02
